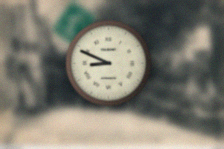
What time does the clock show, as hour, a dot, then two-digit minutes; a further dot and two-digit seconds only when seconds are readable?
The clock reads 8.49
